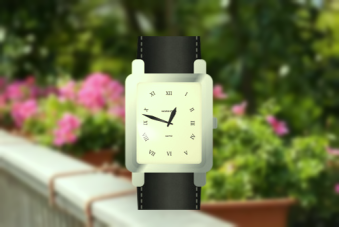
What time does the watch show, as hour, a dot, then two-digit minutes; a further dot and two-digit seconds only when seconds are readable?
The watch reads 12.48
